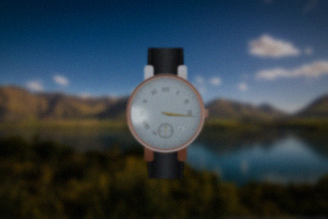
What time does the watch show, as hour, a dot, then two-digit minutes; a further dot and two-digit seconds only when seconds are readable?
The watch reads 3.16
